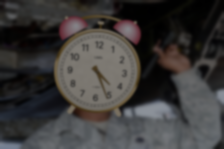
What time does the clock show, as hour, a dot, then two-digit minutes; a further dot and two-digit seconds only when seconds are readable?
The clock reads 4.26
